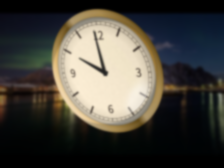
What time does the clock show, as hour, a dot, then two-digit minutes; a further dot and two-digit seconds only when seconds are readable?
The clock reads 9.59
